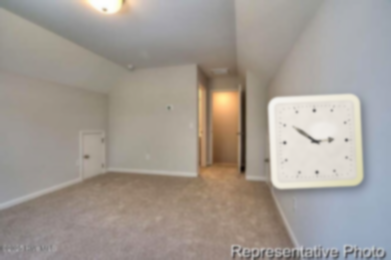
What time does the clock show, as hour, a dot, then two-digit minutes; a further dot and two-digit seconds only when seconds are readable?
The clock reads 2.51
